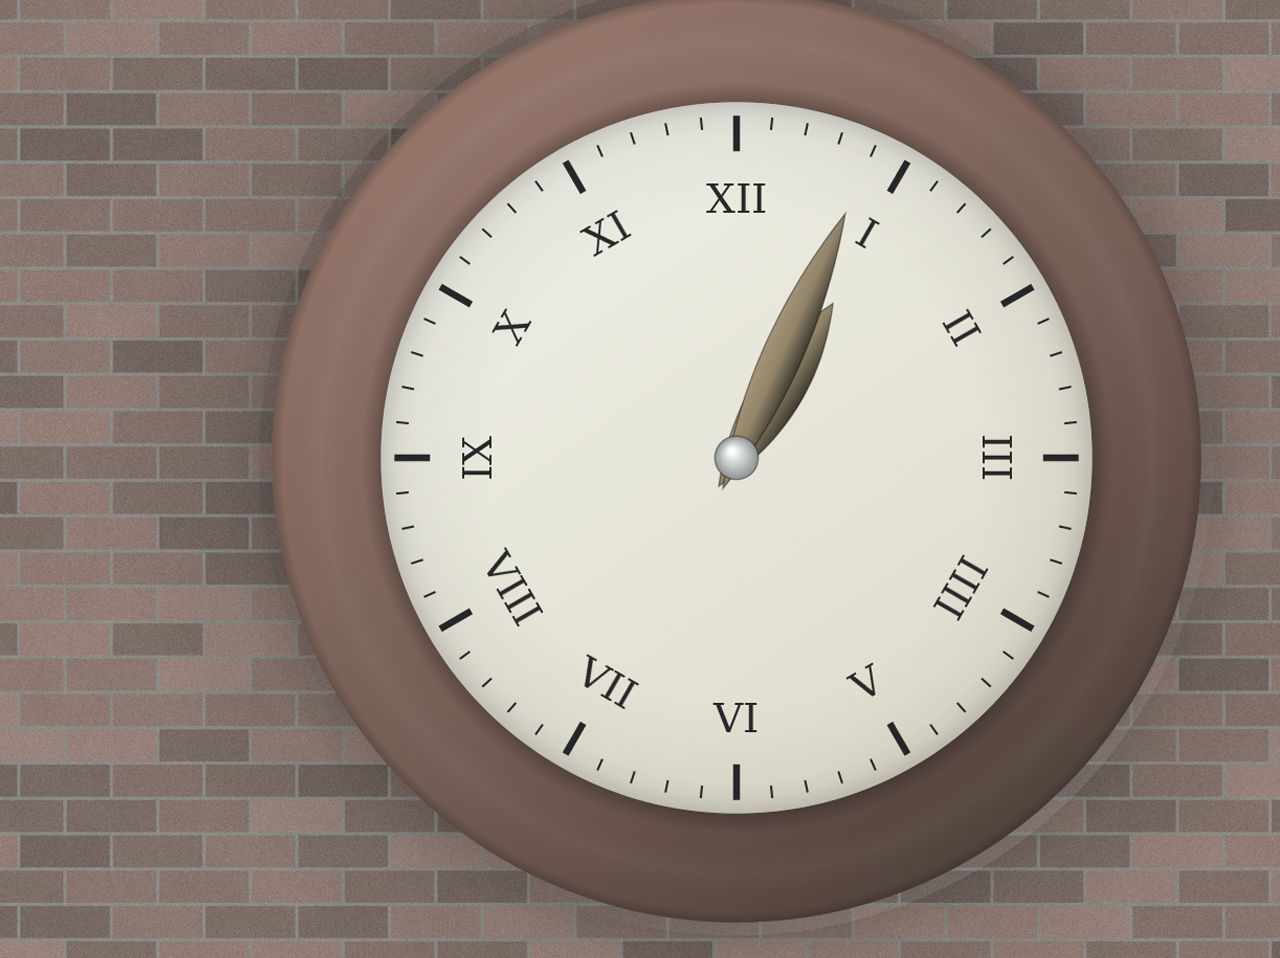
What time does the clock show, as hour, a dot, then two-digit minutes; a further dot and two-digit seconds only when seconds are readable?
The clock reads 1.04
